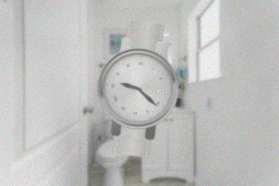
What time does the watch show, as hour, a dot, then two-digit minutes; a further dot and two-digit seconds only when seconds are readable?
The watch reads 9.21
